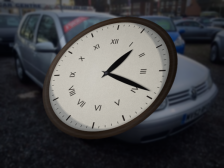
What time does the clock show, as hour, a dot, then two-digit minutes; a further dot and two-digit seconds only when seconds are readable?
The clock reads 1.19
